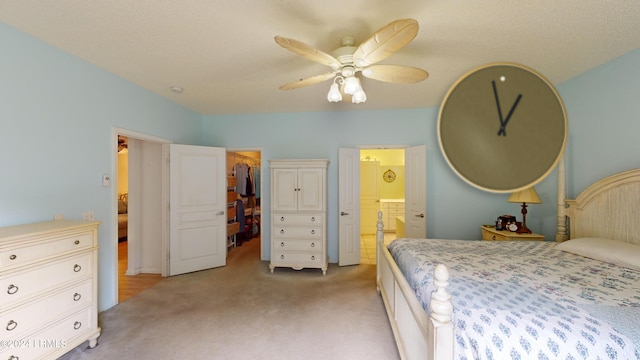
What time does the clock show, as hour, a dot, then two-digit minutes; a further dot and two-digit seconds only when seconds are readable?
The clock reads 12.58
